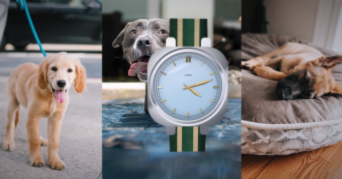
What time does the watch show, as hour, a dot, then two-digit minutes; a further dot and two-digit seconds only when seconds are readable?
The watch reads 4.12
